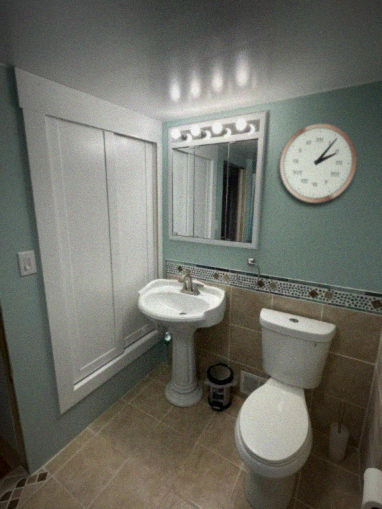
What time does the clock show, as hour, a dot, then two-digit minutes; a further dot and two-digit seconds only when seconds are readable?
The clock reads 2.06
